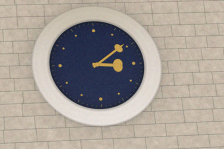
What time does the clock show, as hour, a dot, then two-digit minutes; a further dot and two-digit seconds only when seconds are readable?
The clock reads 3.09
